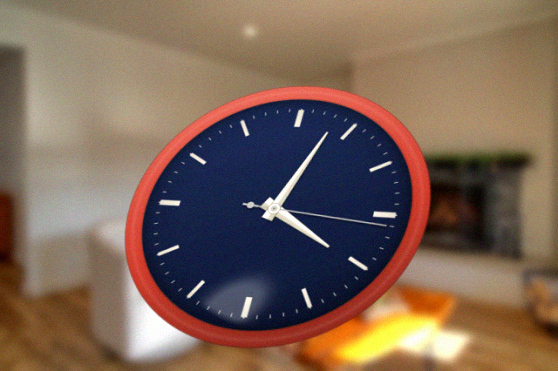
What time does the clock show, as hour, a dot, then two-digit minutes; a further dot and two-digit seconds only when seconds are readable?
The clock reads 4.03.16
